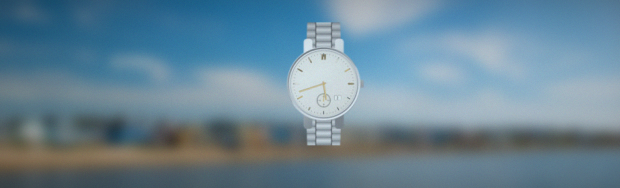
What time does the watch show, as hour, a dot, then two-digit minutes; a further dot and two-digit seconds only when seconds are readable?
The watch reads 5.42
